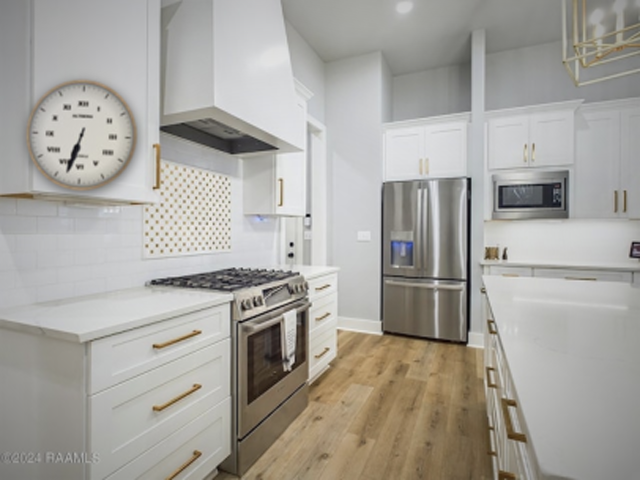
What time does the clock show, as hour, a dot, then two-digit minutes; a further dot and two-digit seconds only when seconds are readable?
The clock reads 6.33
